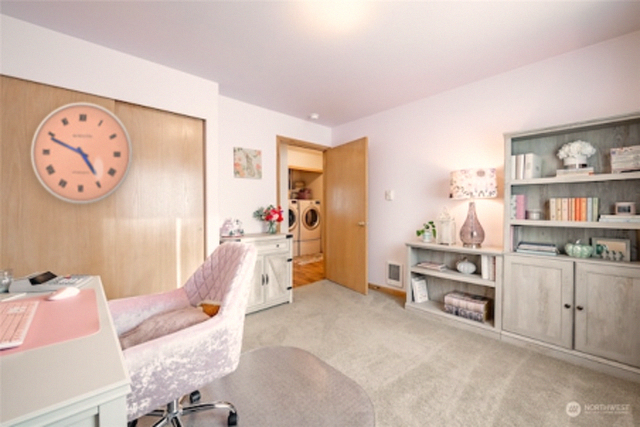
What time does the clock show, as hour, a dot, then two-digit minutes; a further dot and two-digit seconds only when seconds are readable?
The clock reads 4.49
